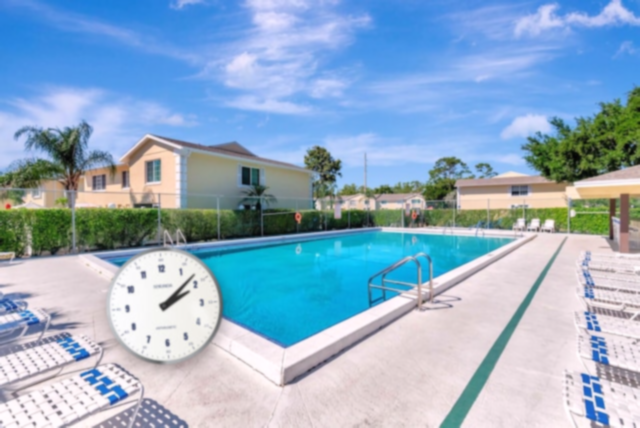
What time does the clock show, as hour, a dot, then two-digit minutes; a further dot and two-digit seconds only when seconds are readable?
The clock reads 2.08
